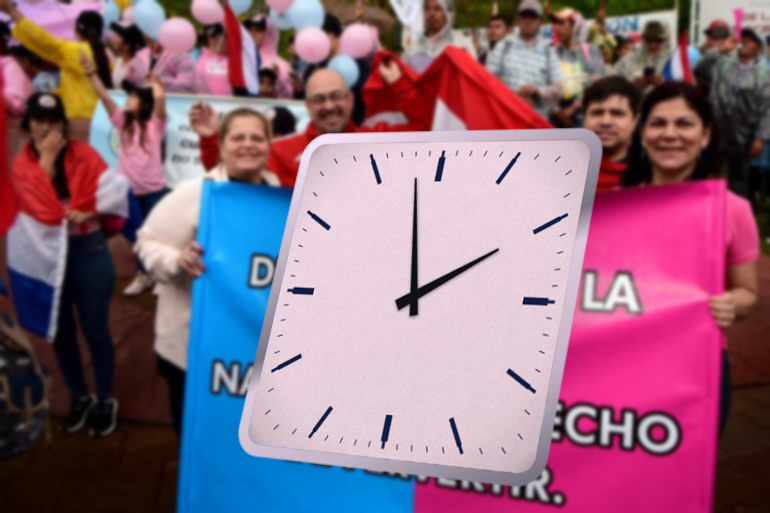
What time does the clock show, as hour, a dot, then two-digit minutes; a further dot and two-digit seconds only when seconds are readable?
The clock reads 1.58
